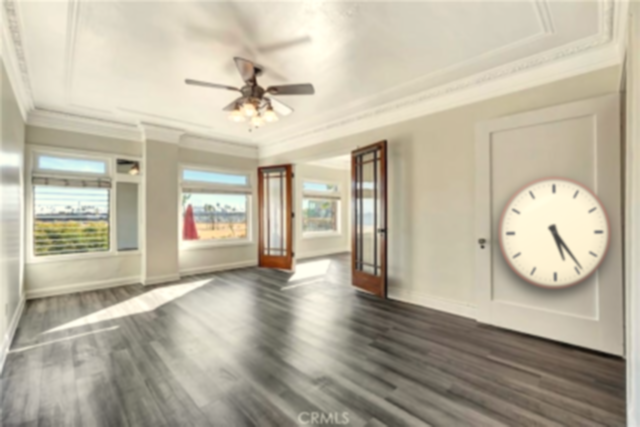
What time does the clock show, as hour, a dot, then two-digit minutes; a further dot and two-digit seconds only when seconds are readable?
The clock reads 5.24
